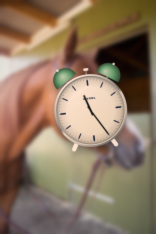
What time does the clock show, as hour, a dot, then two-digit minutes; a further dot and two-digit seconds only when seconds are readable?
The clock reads 11.25
